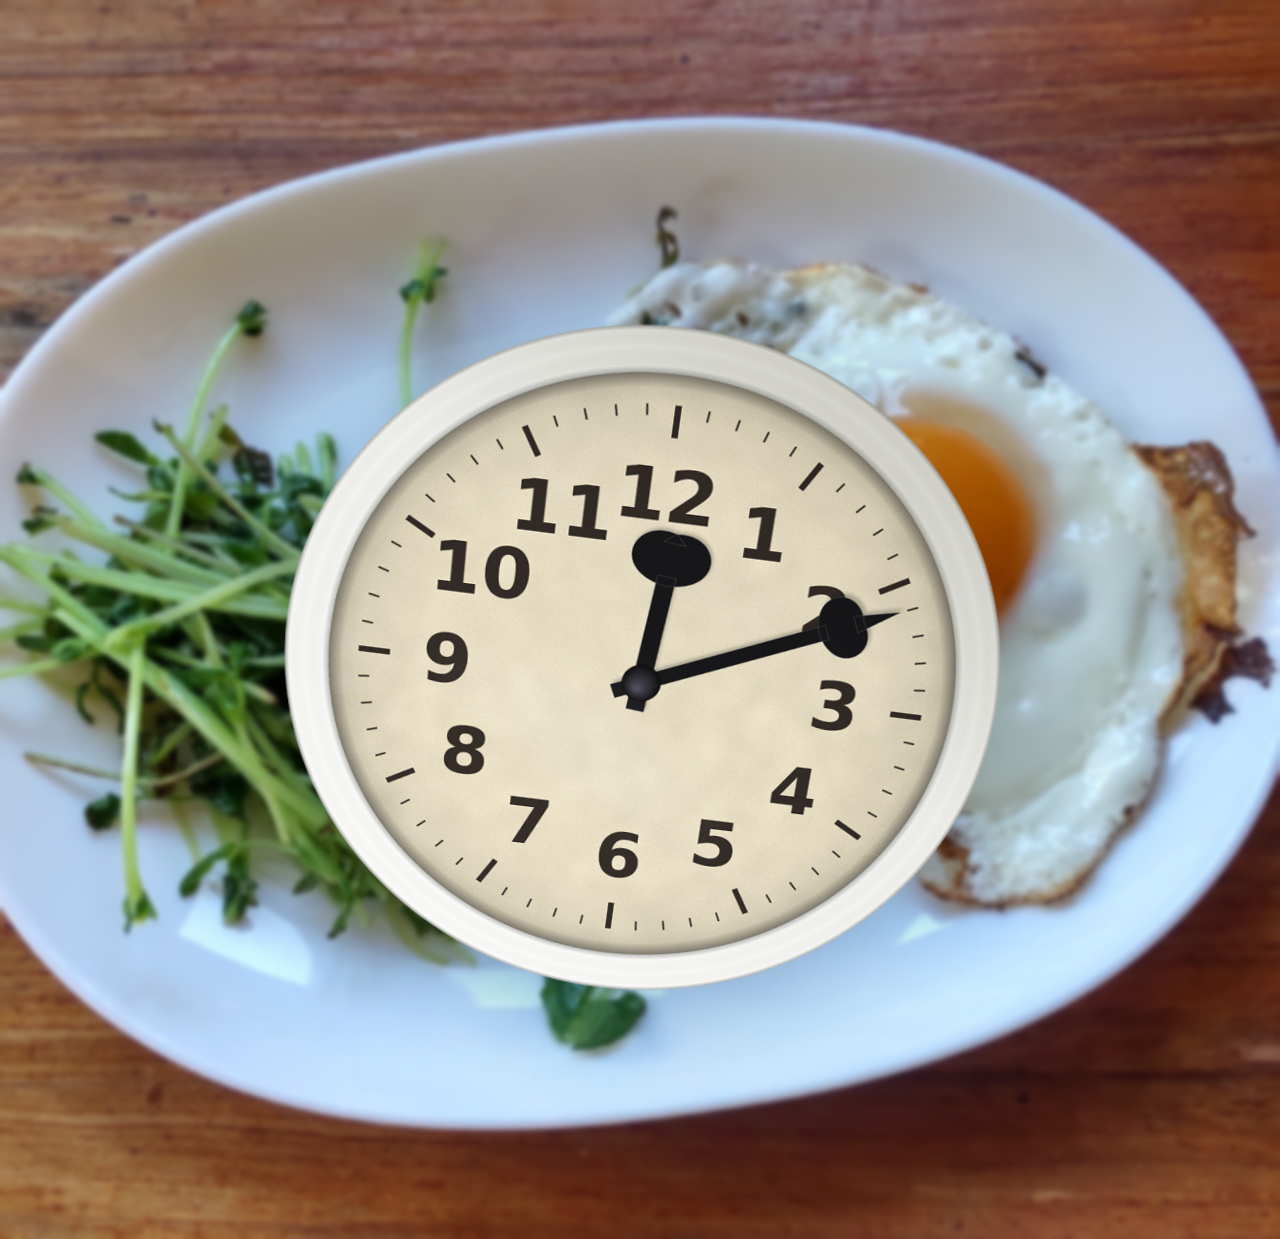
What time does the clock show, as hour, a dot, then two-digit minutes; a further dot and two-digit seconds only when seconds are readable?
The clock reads 12.11
